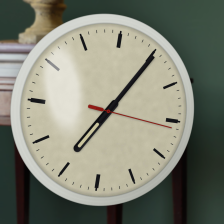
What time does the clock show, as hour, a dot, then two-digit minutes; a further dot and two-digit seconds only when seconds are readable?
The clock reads 7.05.16
